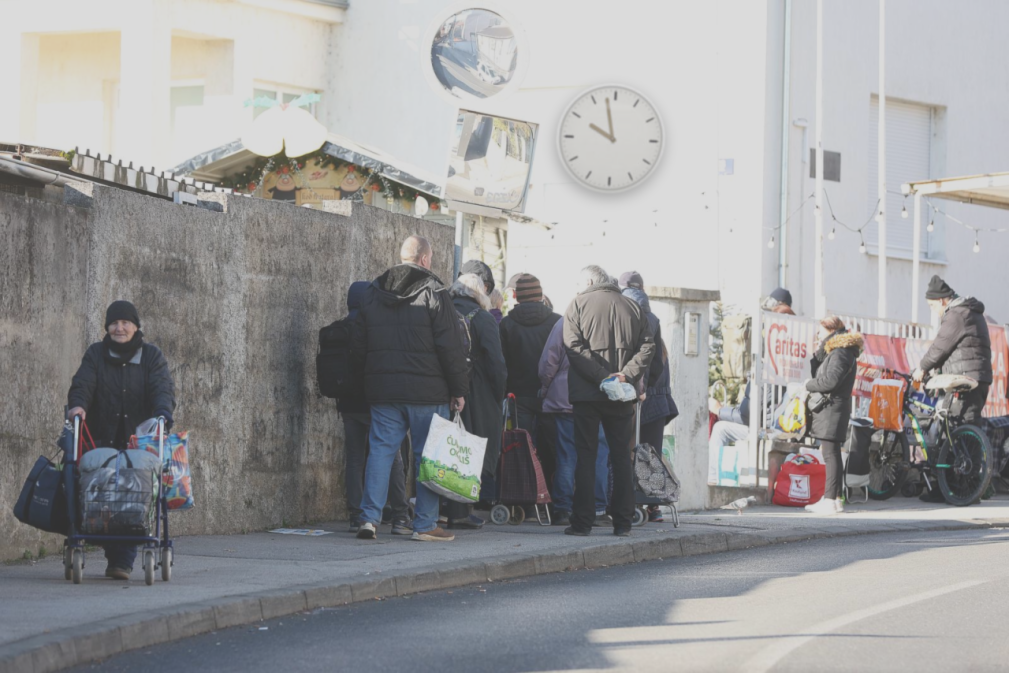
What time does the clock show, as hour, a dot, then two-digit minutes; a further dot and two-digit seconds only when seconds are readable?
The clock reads 9.58
